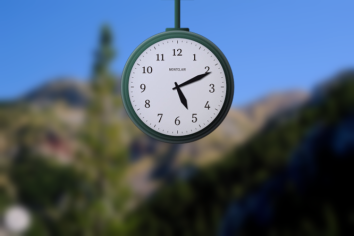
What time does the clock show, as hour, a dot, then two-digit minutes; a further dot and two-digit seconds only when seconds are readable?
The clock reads 5.11
